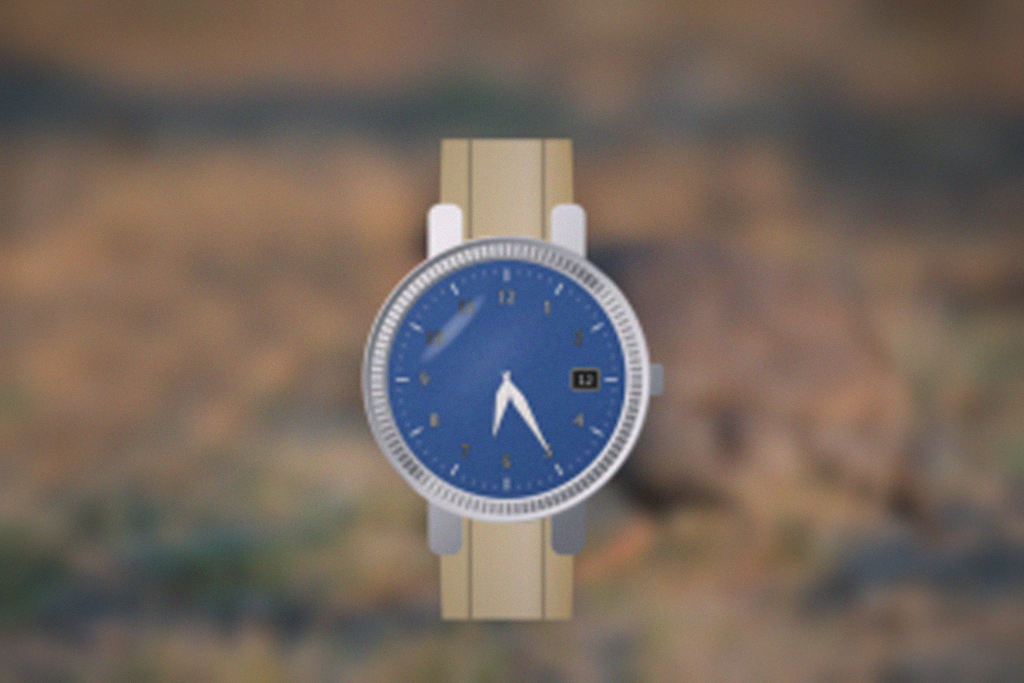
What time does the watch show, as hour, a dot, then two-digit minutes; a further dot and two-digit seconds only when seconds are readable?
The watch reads 6.25
